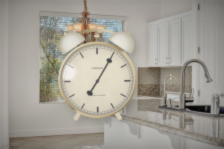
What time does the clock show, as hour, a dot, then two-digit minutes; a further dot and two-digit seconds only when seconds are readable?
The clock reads 7.05
